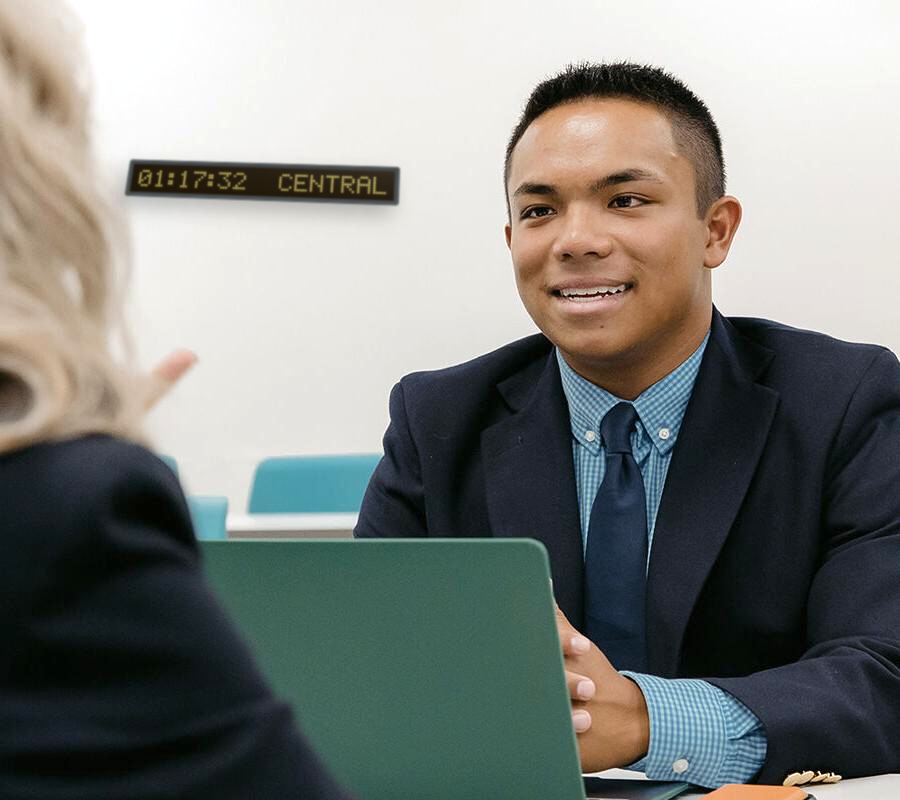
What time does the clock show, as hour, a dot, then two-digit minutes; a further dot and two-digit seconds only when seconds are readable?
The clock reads 1.17.32
